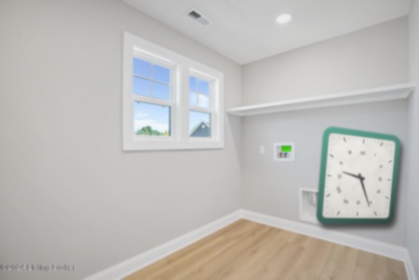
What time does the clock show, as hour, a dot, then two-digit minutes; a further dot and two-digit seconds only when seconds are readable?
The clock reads 9.26
